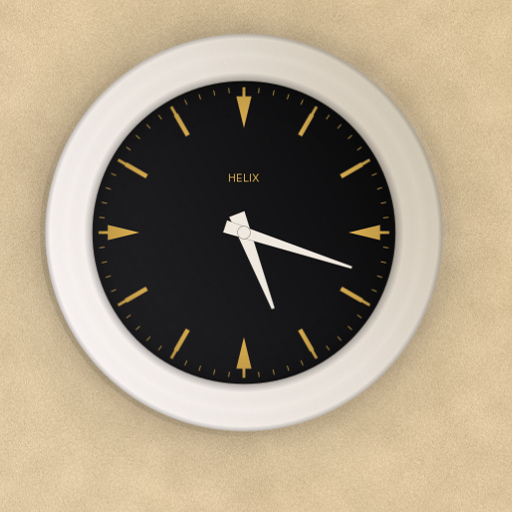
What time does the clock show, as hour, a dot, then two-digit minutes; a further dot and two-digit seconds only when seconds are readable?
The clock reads 5.18
